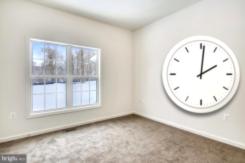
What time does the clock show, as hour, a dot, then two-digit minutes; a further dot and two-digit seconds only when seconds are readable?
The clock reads 2.01
